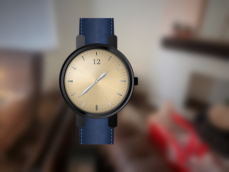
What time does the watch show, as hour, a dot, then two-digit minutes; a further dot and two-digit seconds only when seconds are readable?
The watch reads 1.38
